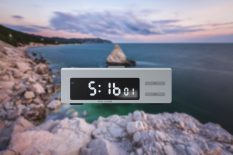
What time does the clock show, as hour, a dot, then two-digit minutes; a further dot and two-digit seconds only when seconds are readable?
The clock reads 5.16.01
